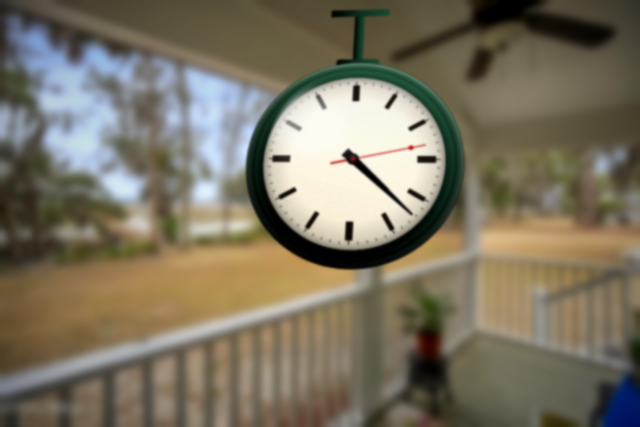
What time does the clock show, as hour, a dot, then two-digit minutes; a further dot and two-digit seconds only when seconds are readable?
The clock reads 4.22.13
